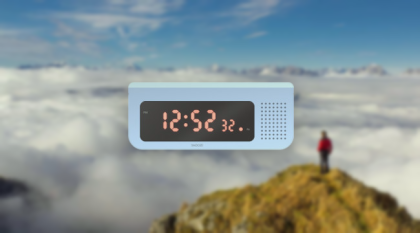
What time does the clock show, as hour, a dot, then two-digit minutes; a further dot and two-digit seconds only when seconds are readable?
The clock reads 12.52.32
